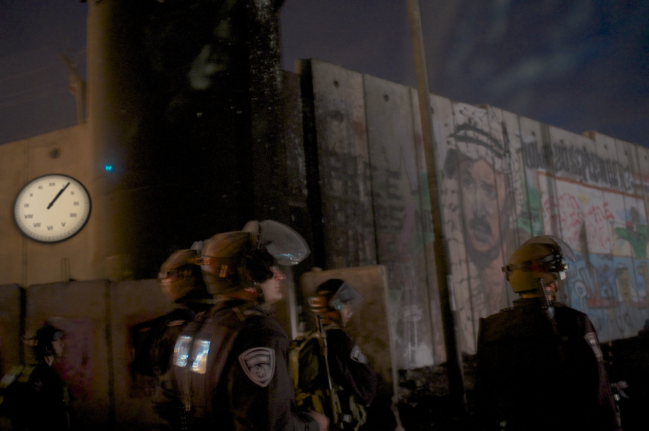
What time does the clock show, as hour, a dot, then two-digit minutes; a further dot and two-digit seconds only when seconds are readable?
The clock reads 1.06
